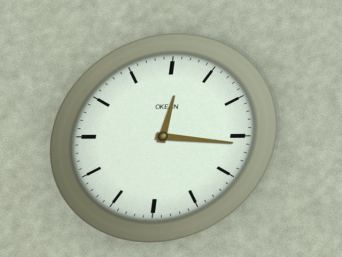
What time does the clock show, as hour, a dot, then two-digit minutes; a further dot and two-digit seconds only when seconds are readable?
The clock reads 12.16
